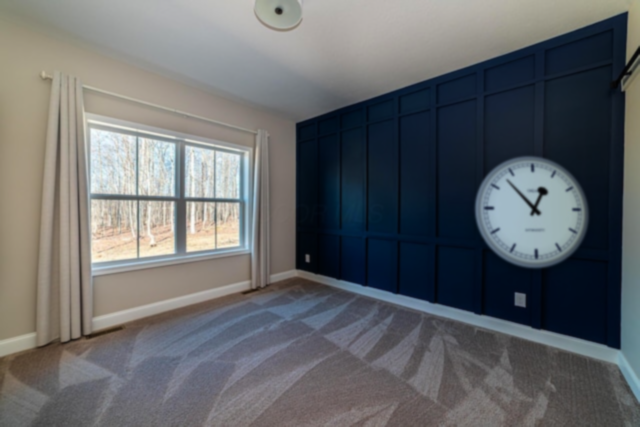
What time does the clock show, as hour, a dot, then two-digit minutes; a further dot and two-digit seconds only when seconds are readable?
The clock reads 12.53
